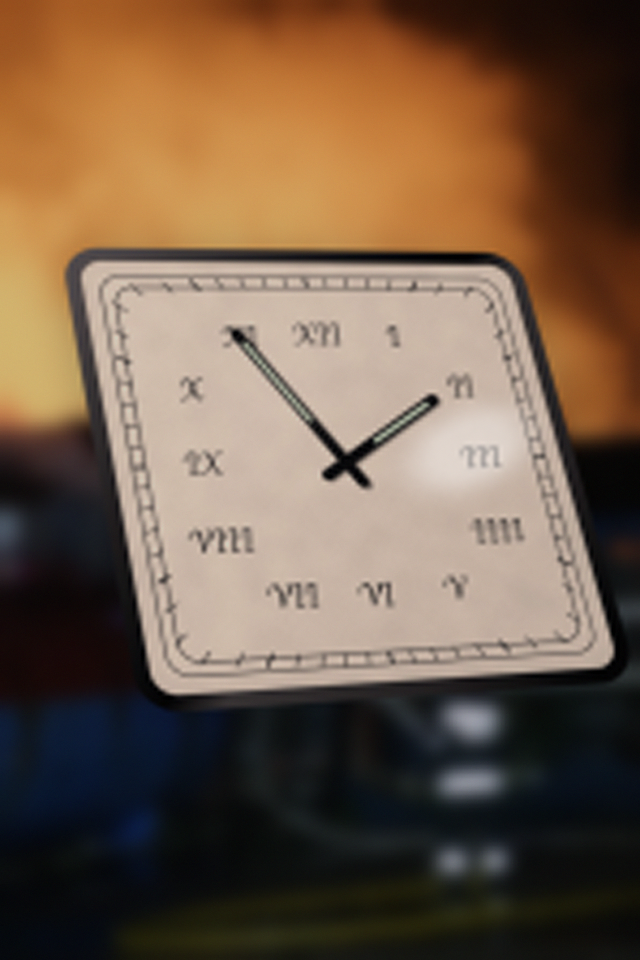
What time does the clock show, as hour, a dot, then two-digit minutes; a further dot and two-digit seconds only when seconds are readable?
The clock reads 1.55
